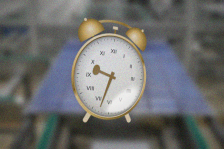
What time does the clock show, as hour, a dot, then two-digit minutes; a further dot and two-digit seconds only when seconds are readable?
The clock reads 9.33
